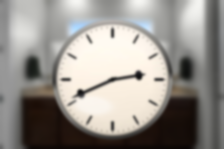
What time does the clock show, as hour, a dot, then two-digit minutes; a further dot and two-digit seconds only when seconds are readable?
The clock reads 2.41
